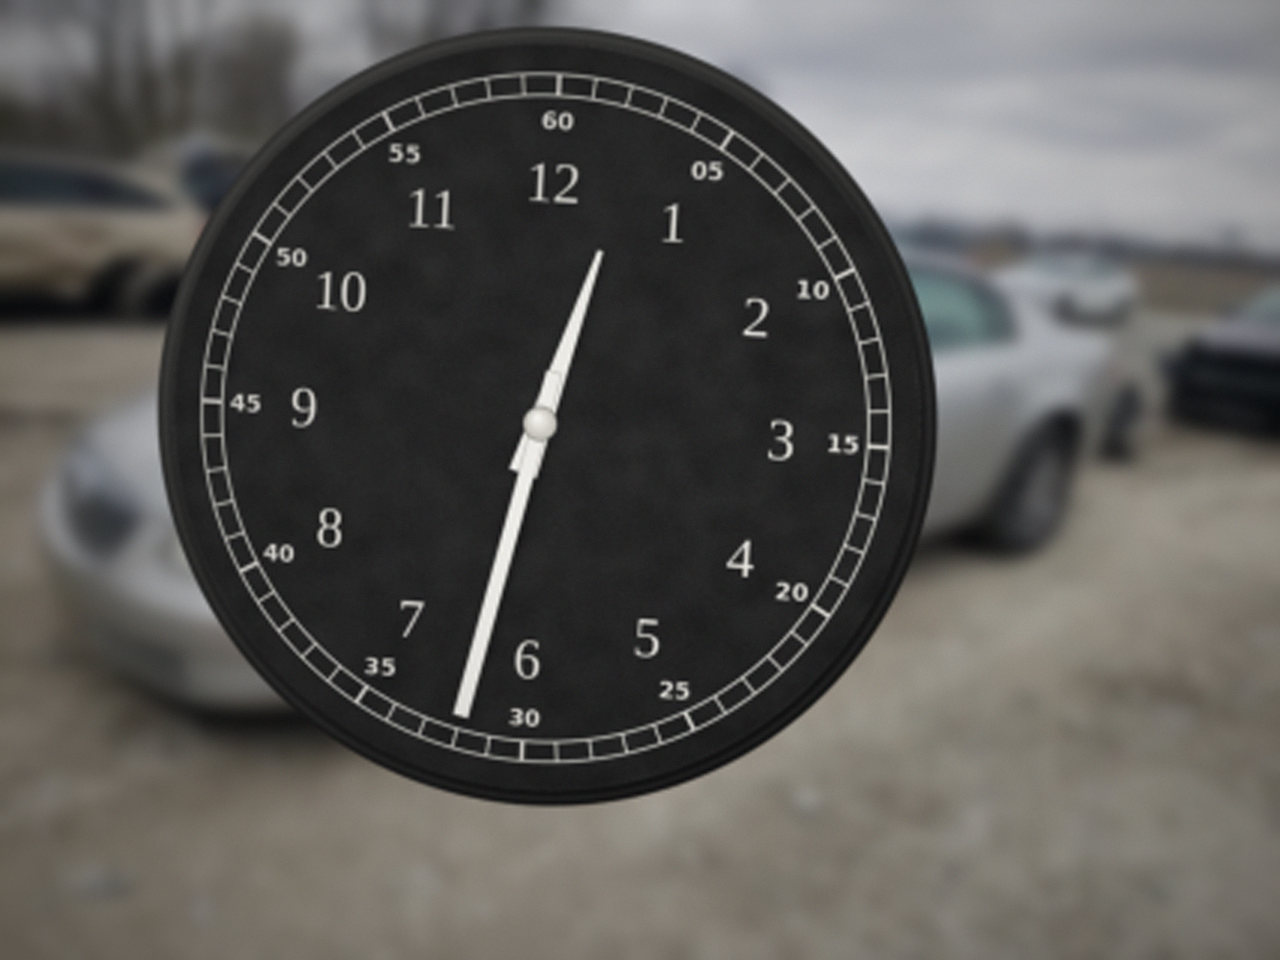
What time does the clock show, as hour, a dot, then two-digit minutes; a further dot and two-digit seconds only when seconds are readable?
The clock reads 12.32
